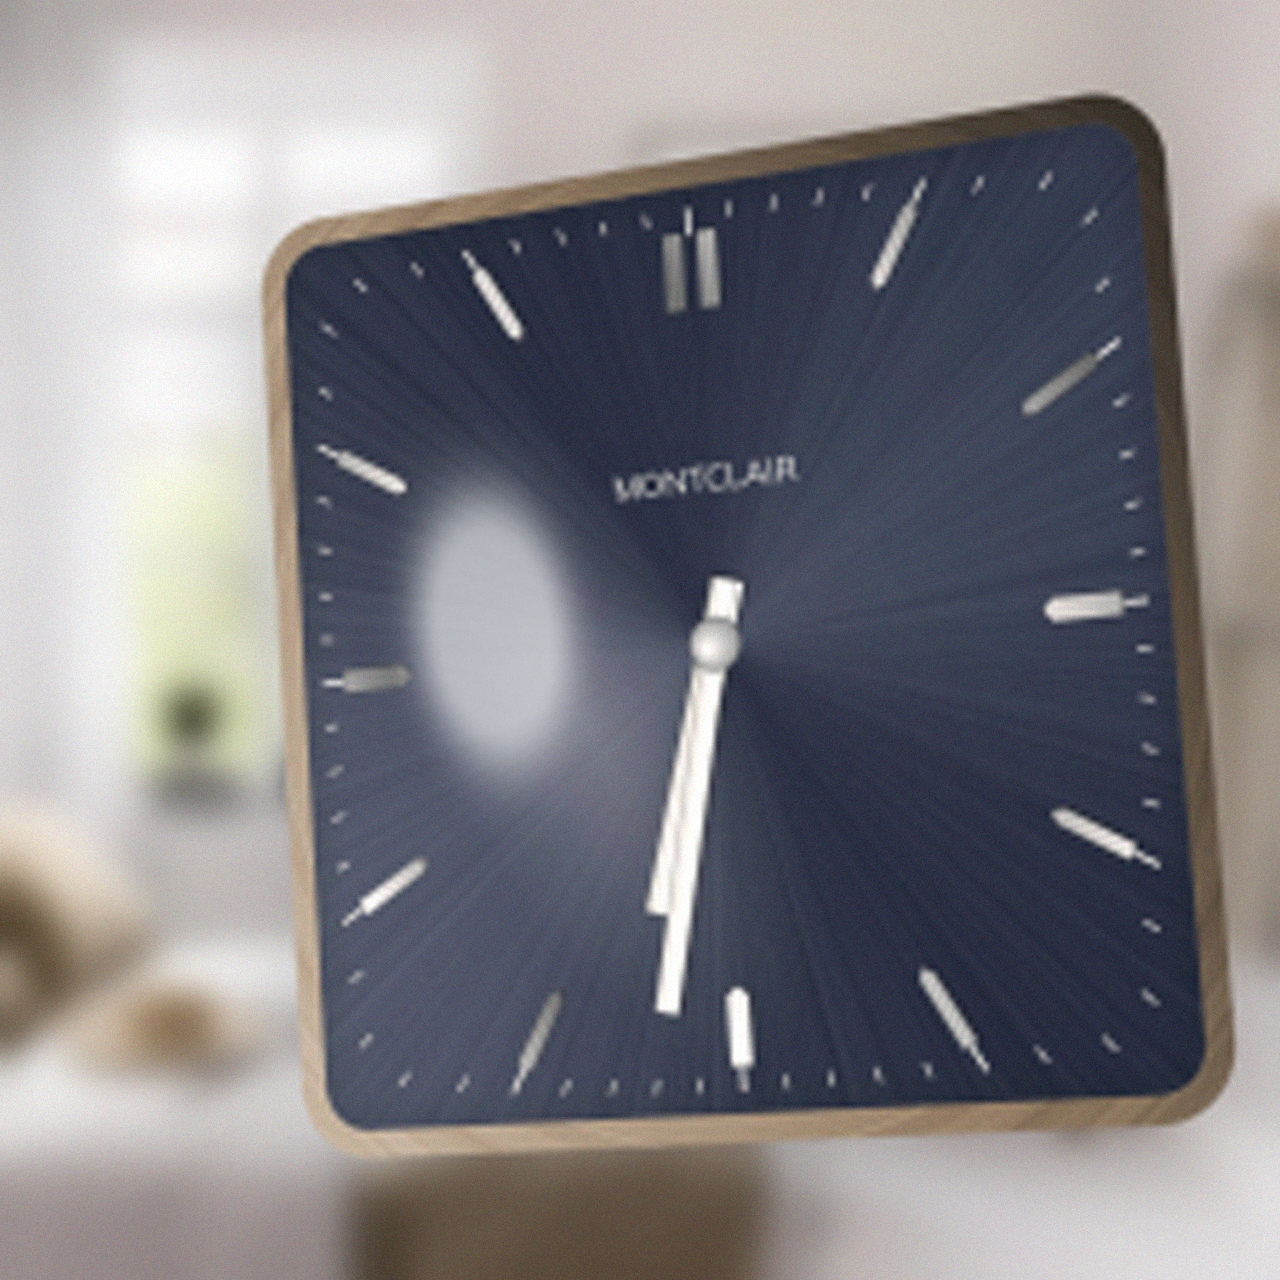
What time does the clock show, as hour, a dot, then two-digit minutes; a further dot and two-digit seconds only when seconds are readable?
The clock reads 6.32
